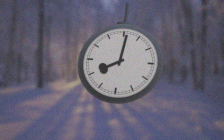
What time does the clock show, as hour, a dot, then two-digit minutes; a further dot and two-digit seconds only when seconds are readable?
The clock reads 8.01
